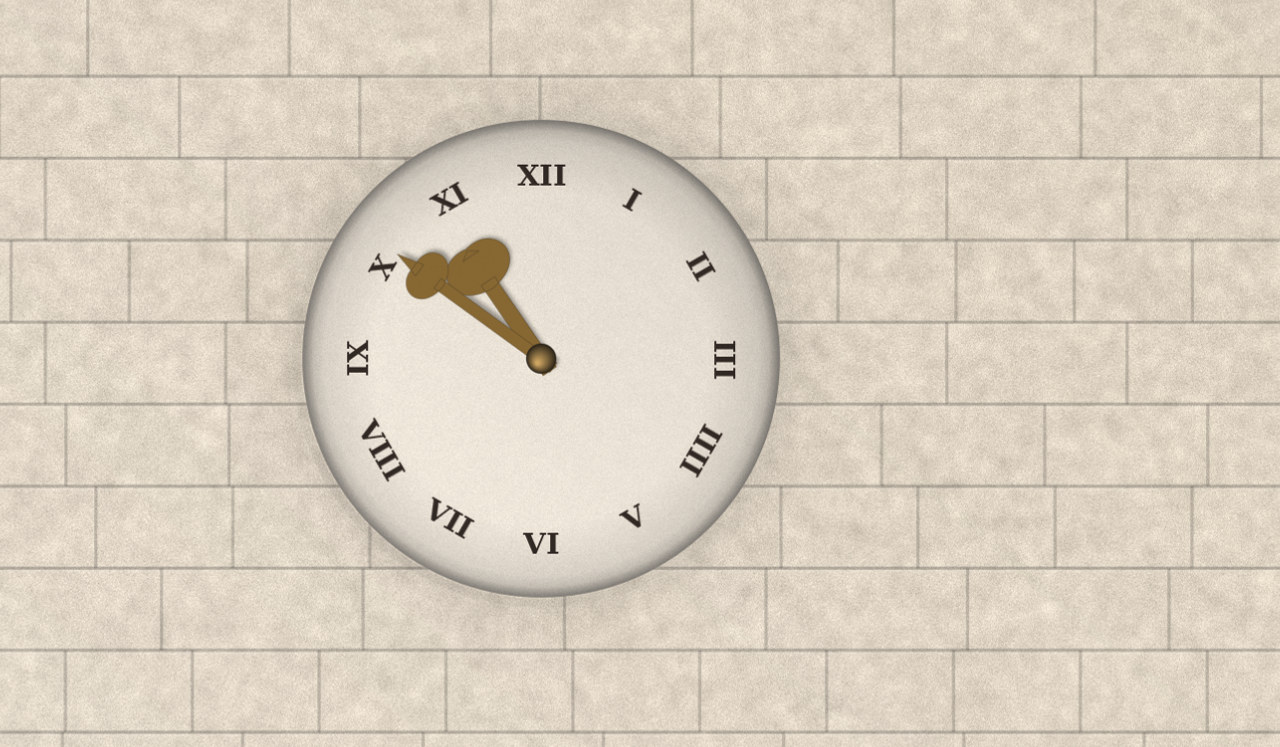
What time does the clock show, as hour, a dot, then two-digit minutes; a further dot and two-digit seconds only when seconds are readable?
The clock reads 10.51
